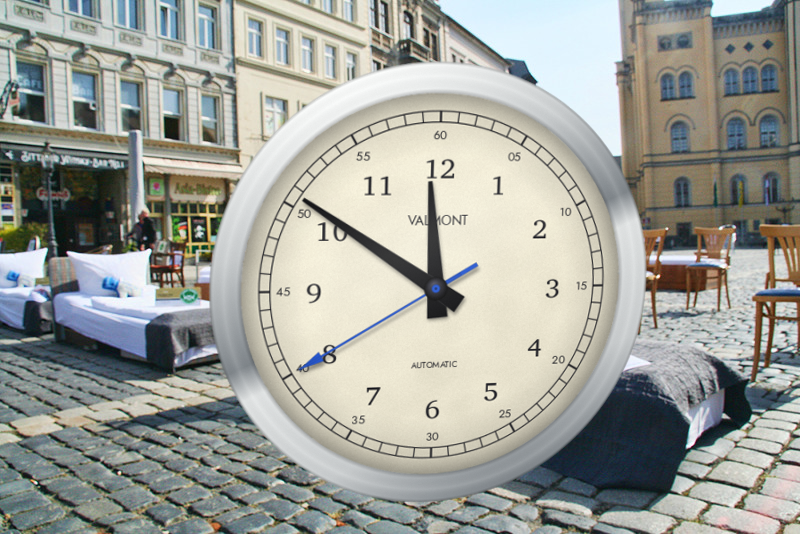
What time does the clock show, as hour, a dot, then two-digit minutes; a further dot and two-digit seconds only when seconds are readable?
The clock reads 11.50.40
